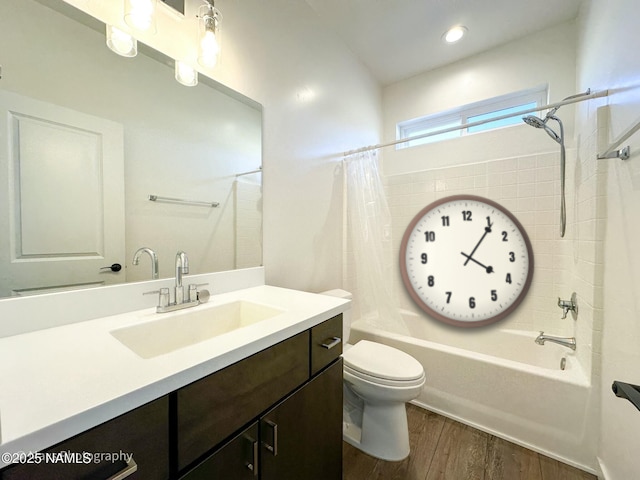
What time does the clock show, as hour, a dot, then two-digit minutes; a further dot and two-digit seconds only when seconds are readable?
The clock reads 4.06
